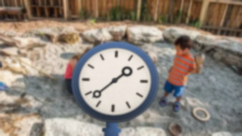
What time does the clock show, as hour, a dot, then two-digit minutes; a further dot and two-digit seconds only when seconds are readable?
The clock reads 1.38
